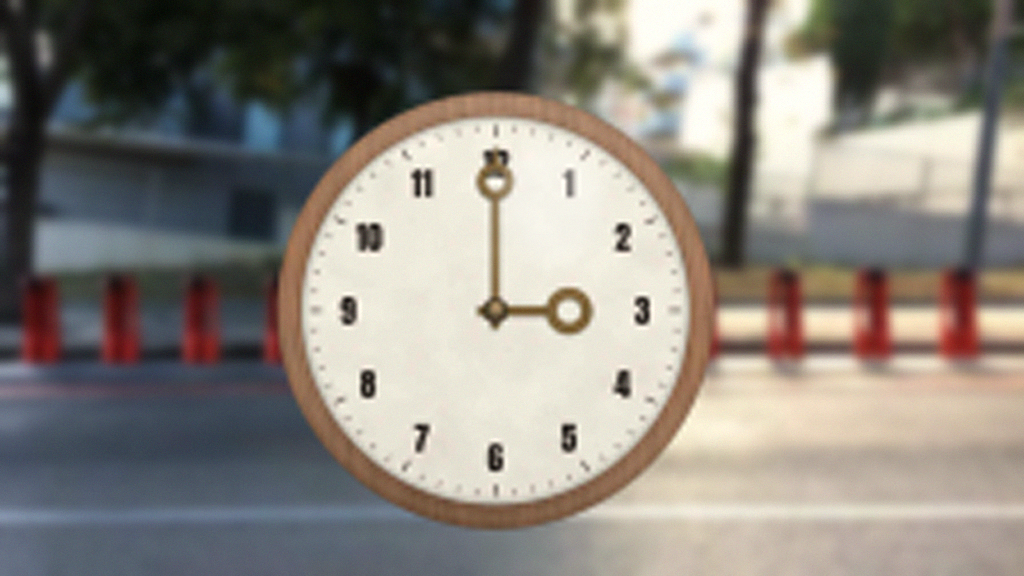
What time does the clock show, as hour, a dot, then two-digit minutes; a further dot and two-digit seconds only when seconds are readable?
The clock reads 3.00
